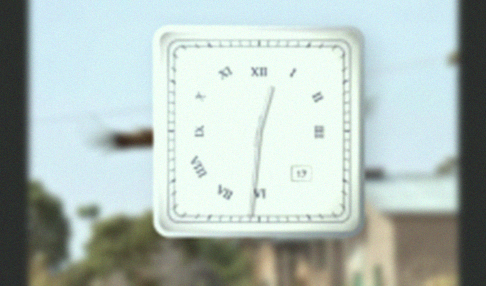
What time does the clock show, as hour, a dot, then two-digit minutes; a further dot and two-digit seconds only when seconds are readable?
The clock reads 12.31
